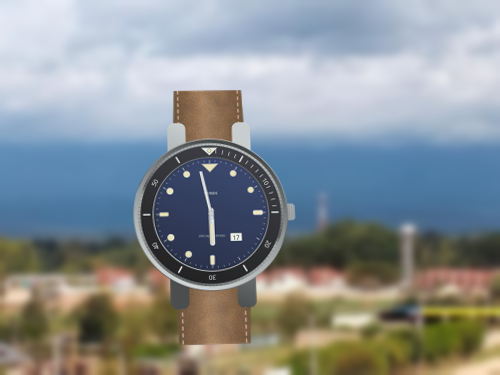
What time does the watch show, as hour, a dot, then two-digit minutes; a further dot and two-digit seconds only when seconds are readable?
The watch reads 5.58
